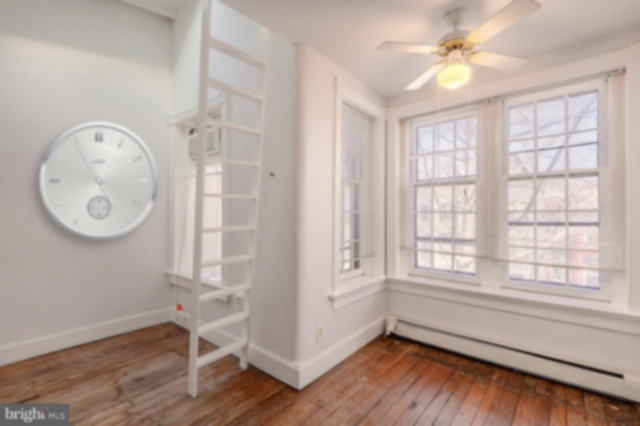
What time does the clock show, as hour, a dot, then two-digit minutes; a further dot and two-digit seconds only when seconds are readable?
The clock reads 4.55
